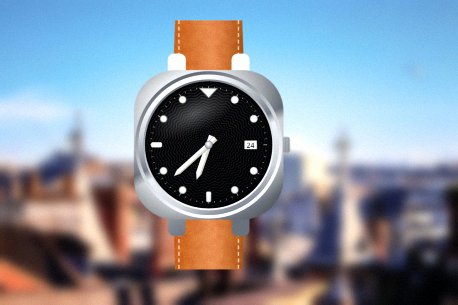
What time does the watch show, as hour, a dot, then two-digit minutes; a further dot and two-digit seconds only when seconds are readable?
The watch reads 6.38
